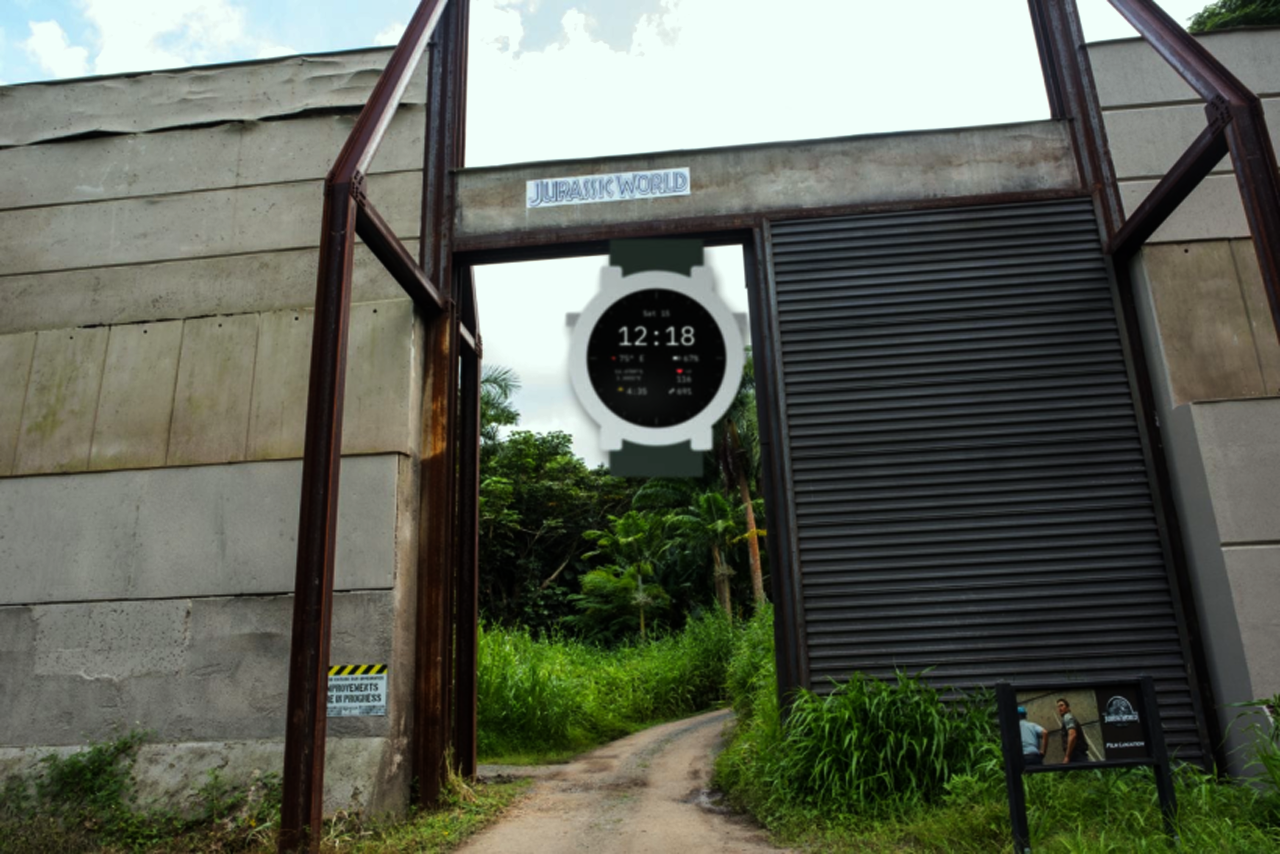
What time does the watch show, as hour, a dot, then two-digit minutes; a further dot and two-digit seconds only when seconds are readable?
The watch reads 12.18
